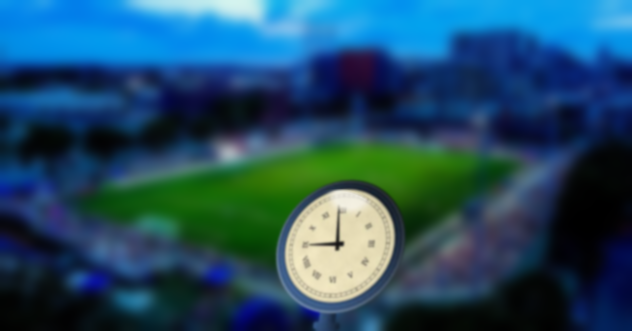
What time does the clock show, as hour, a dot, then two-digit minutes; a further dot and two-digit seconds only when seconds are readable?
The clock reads 8.59
